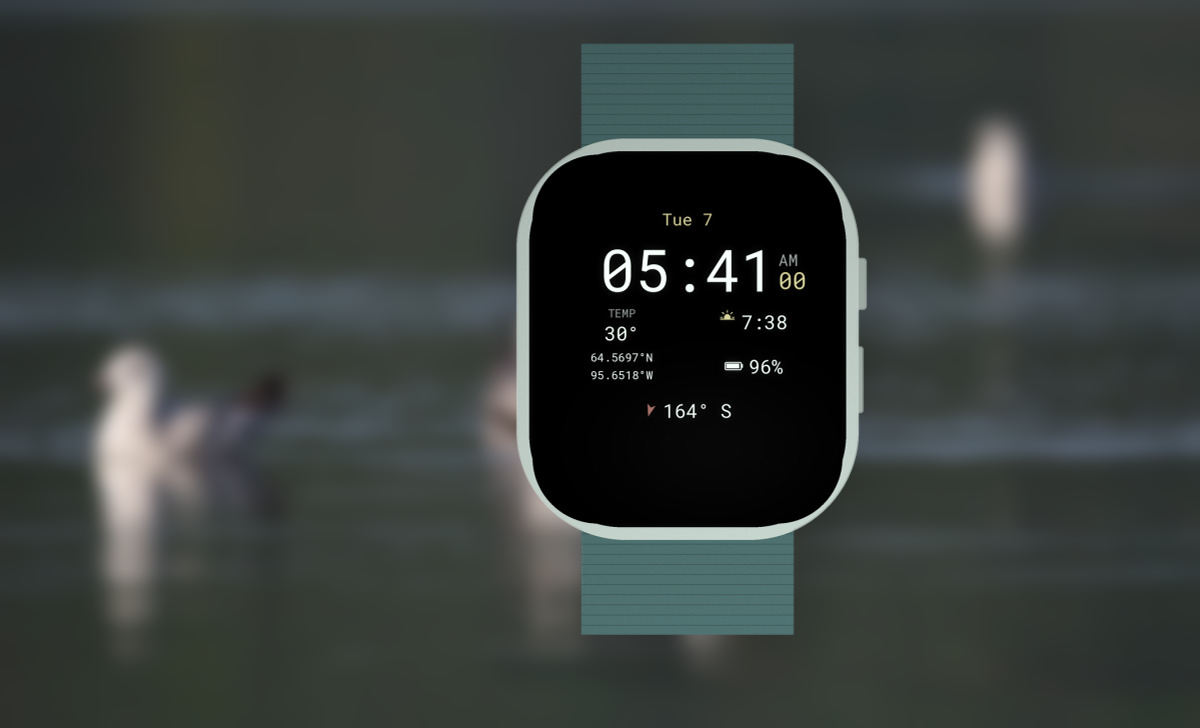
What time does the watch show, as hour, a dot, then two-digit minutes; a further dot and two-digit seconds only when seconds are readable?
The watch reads 5.41.00
